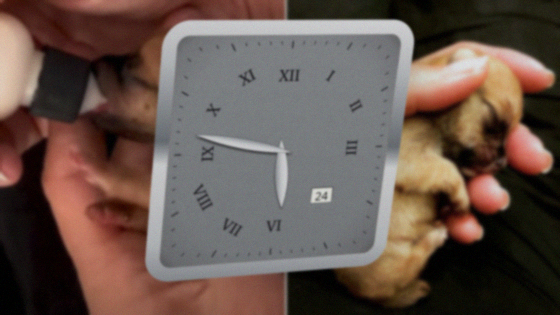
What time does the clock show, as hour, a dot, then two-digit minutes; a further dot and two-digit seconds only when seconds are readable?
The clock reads 5.47
